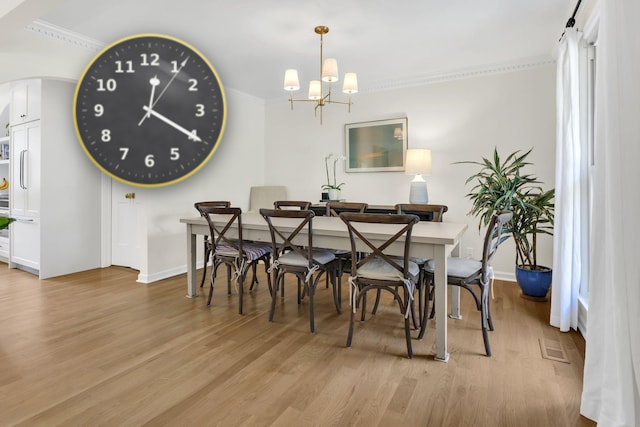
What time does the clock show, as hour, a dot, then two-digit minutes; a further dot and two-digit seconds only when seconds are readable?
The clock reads 12.20.06
